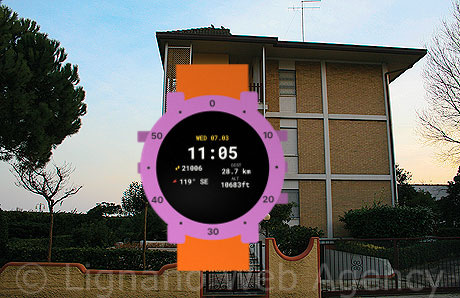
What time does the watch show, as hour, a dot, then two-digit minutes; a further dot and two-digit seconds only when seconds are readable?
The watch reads 11.05
